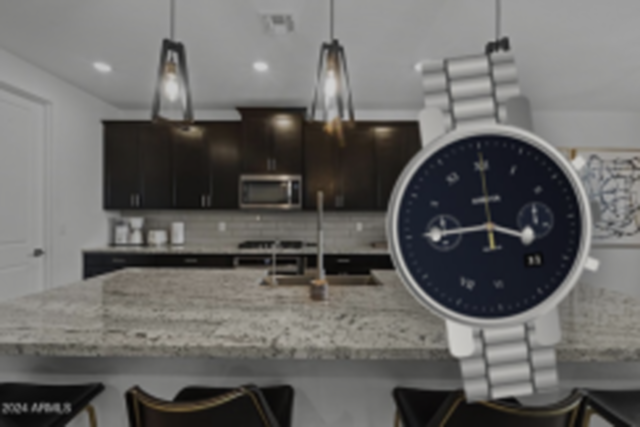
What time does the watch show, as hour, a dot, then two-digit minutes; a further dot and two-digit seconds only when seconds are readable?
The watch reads 3.45
